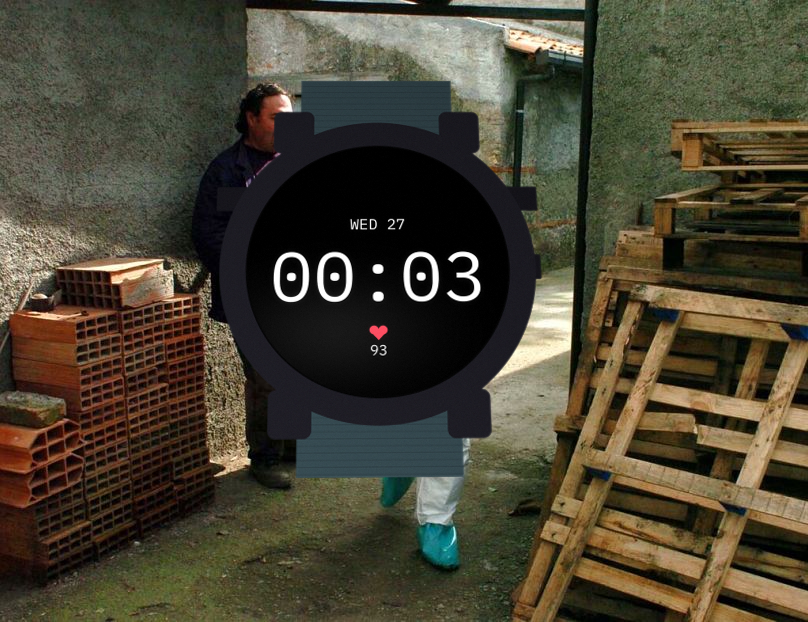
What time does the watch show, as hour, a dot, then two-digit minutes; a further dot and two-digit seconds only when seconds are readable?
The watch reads 0.03
